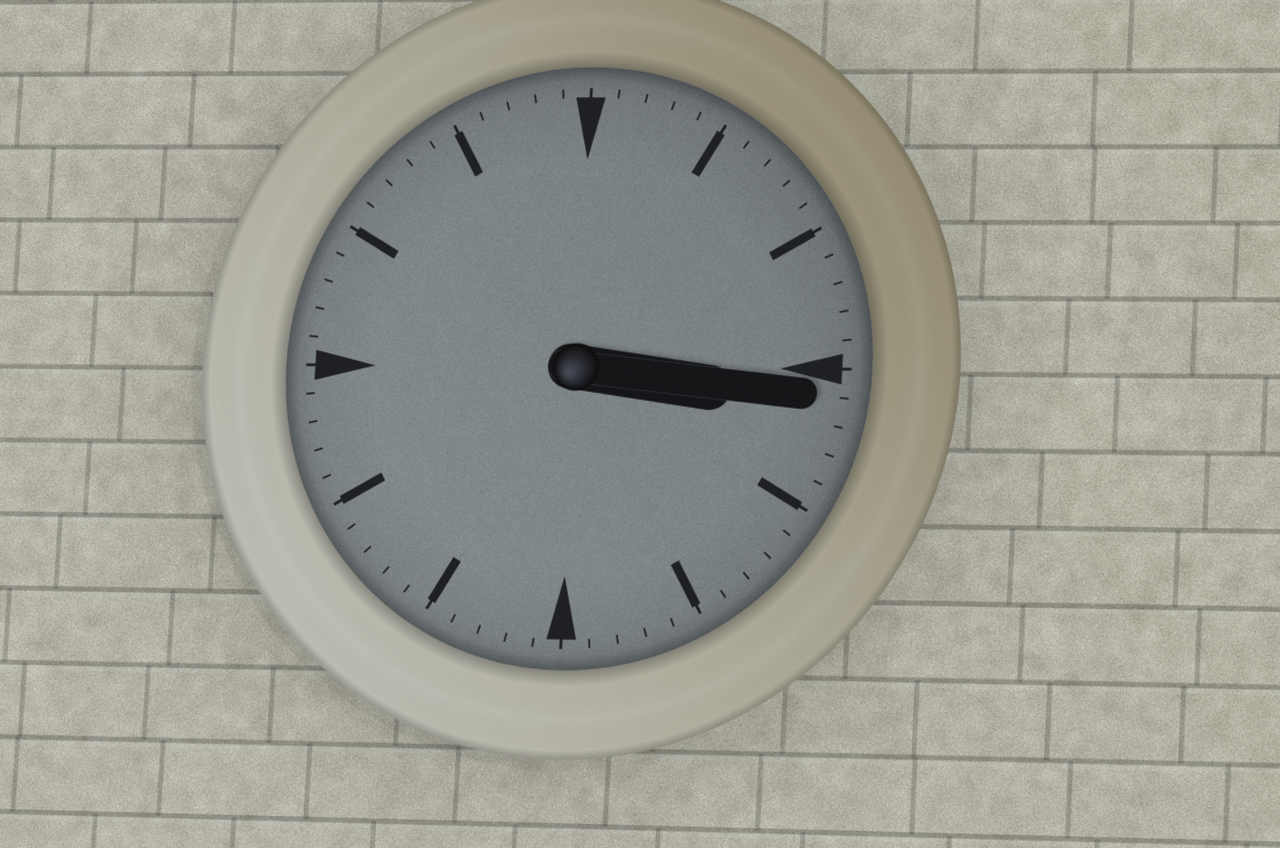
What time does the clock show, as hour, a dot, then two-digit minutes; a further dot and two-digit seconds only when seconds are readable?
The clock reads 3.16
